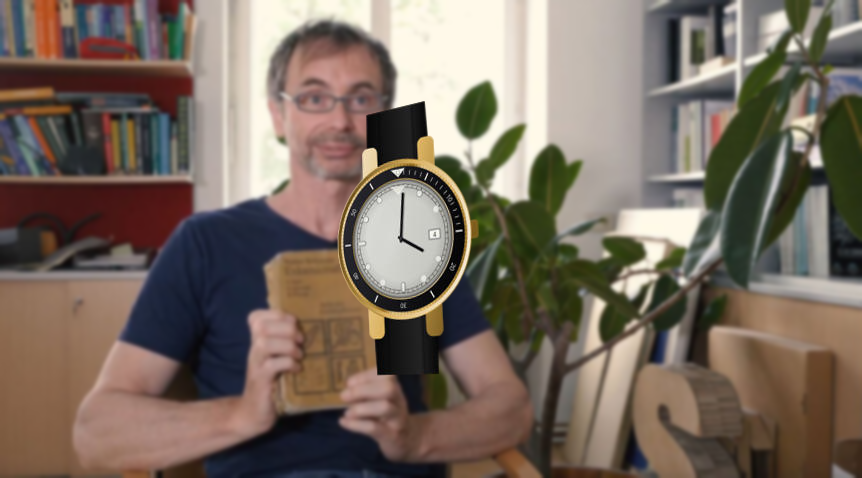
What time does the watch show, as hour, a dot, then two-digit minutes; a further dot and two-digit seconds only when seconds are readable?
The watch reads 4.01
